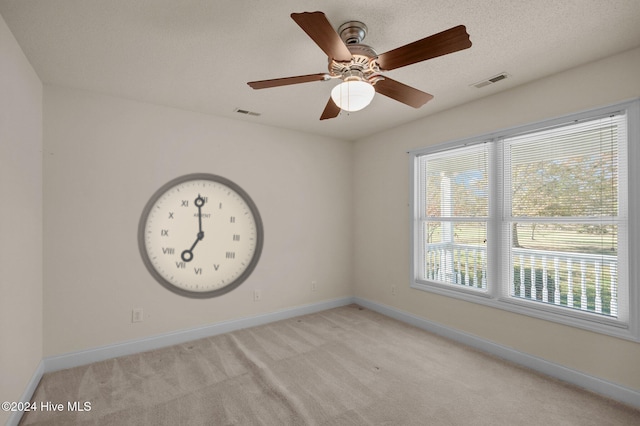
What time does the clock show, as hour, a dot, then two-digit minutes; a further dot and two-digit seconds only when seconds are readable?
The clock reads 6.59
